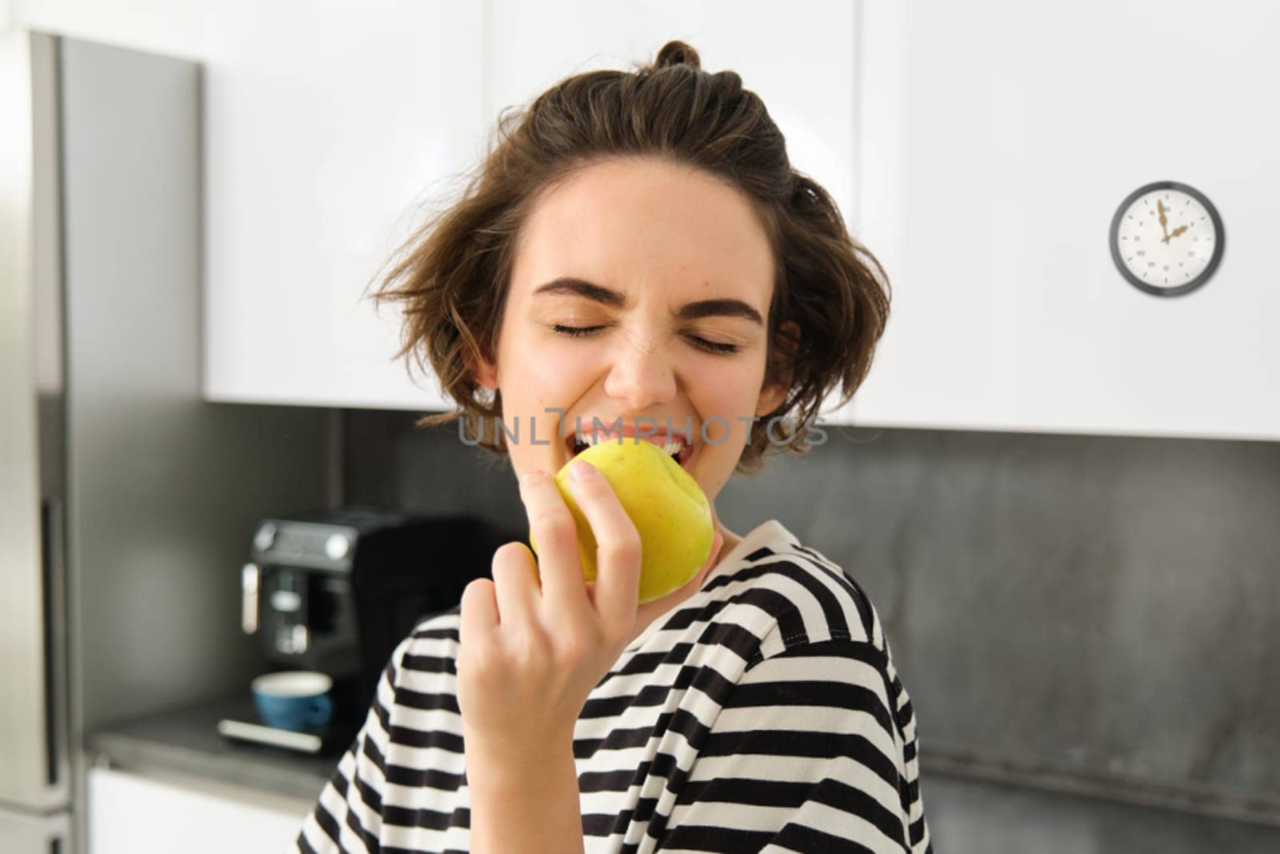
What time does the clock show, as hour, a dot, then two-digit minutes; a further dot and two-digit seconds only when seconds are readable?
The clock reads 1.58
